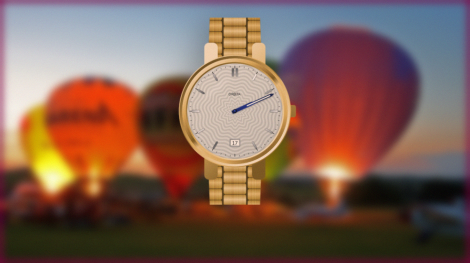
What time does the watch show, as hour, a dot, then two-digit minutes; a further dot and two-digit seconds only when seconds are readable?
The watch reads 2.11
